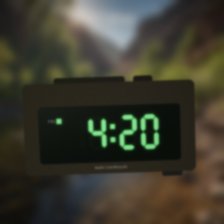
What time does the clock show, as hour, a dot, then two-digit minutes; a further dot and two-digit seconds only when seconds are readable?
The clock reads 4.20
